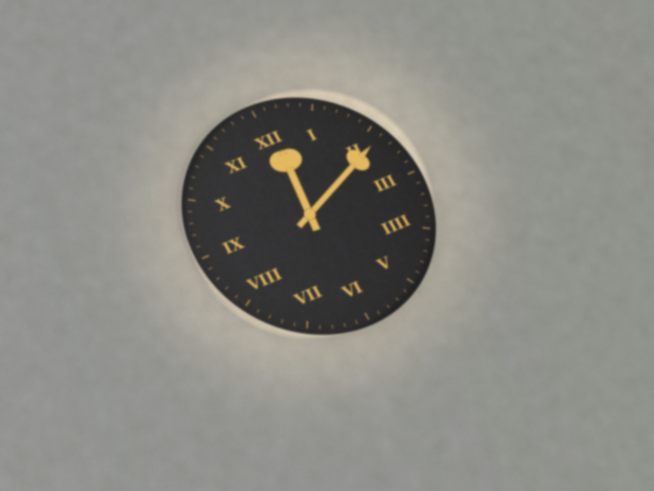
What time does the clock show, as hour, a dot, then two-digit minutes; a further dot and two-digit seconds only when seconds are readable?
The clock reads 12.11
